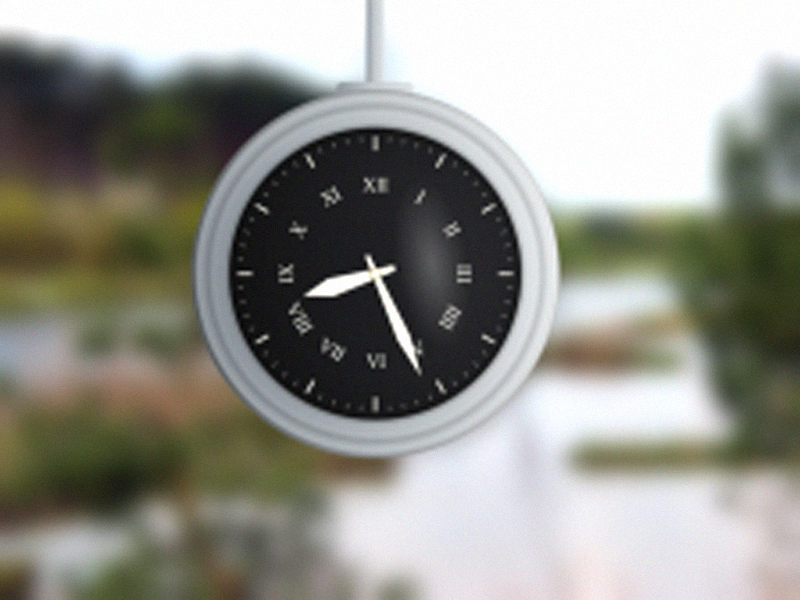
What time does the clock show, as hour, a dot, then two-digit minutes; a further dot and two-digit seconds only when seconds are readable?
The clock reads 8.26
